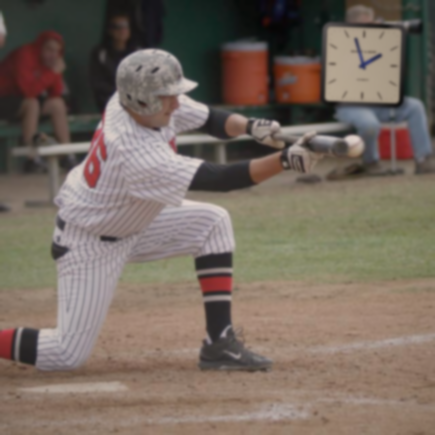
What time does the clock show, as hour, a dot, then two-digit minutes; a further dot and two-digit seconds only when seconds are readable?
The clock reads 1.57
